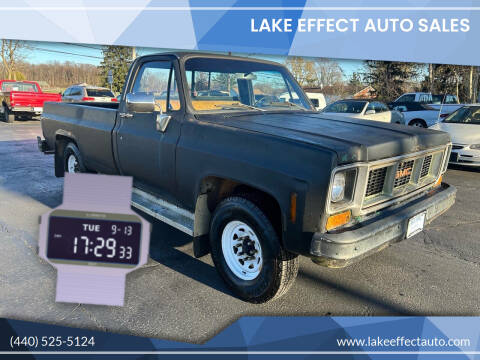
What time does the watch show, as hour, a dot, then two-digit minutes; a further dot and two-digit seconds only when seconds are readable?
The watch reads 17.29.33
